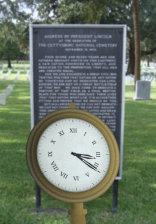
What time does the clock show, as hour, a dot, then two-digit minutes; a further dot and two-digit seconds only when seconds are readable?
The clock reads 3.21
